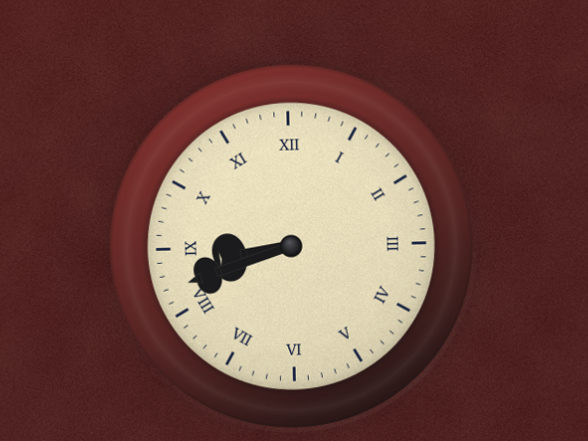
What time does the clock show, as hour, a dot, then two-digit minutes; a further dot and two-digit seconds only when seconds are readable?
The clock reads 8.42
